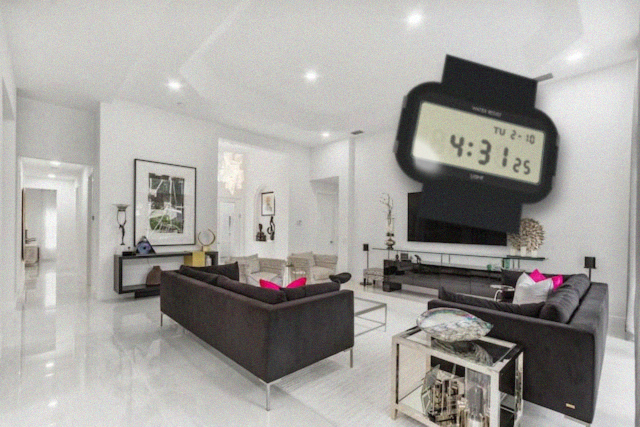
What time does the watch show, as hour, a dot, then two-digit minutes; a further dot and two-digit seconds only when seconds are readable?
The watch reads 4.31.25
